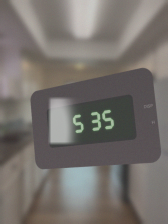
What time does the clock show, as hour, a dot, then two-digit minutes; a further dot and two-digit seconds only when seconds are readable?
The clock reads 5.35
